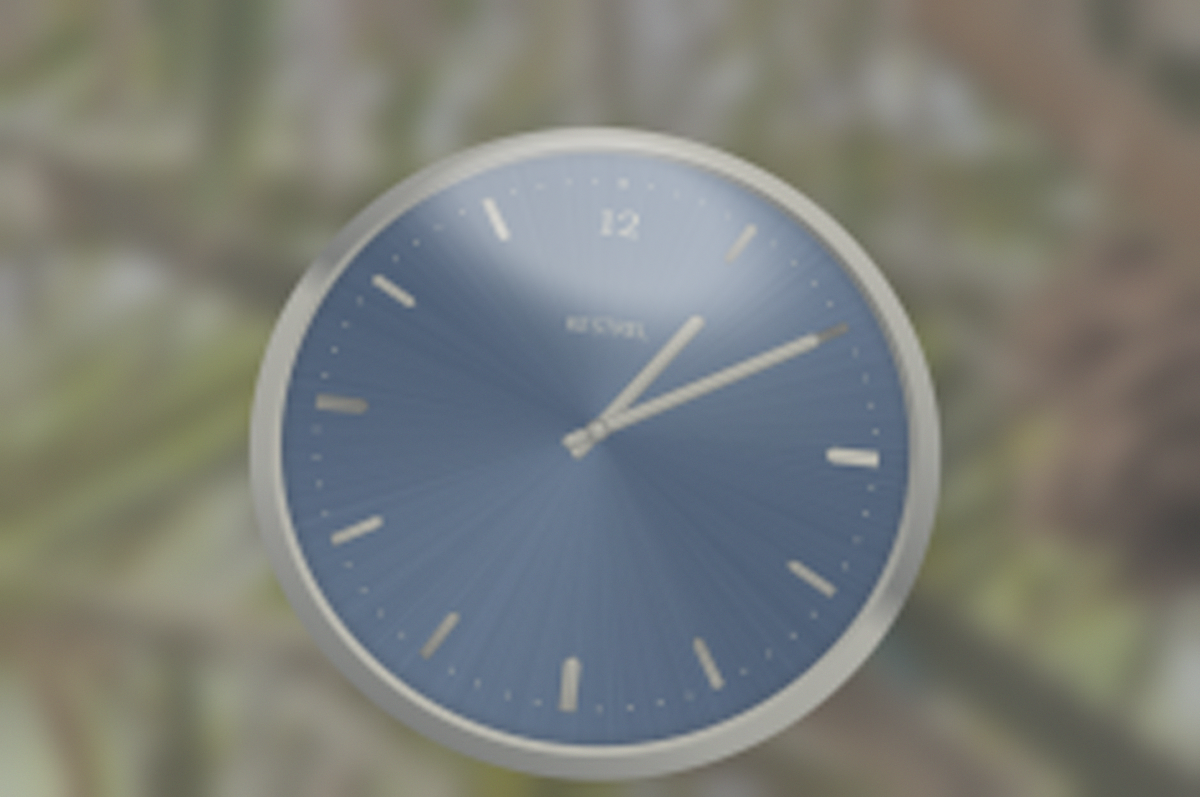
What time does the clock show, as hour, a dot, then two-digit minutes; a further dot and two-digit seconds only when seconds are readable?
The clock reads 1.10
